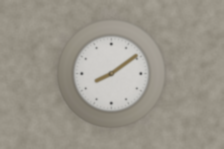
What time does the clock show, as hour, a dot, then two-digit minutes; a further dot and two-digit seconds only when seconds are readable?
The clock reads 8.09
